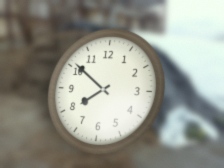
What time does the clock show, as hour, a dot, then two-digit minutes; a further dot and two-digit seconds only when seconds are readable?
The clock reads 7.51
